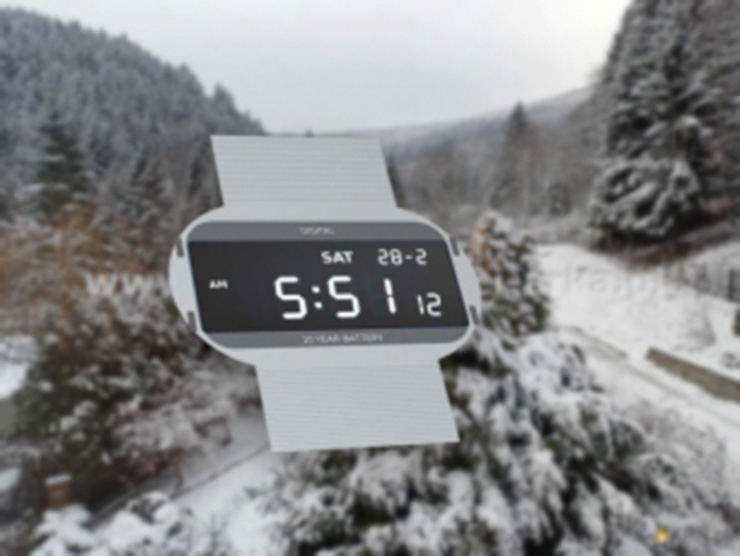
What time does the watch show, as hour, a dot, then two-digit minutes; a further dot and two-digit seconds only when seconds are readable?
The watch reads 5.51.12
